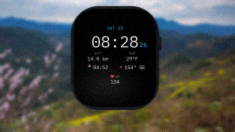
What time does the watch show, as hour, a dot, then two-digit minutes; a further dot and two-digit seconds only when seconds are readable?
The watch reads 8.28
